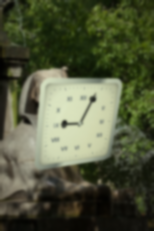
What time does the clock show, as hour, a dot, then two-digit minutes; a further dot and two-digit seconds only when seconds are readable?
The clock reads 9.04
